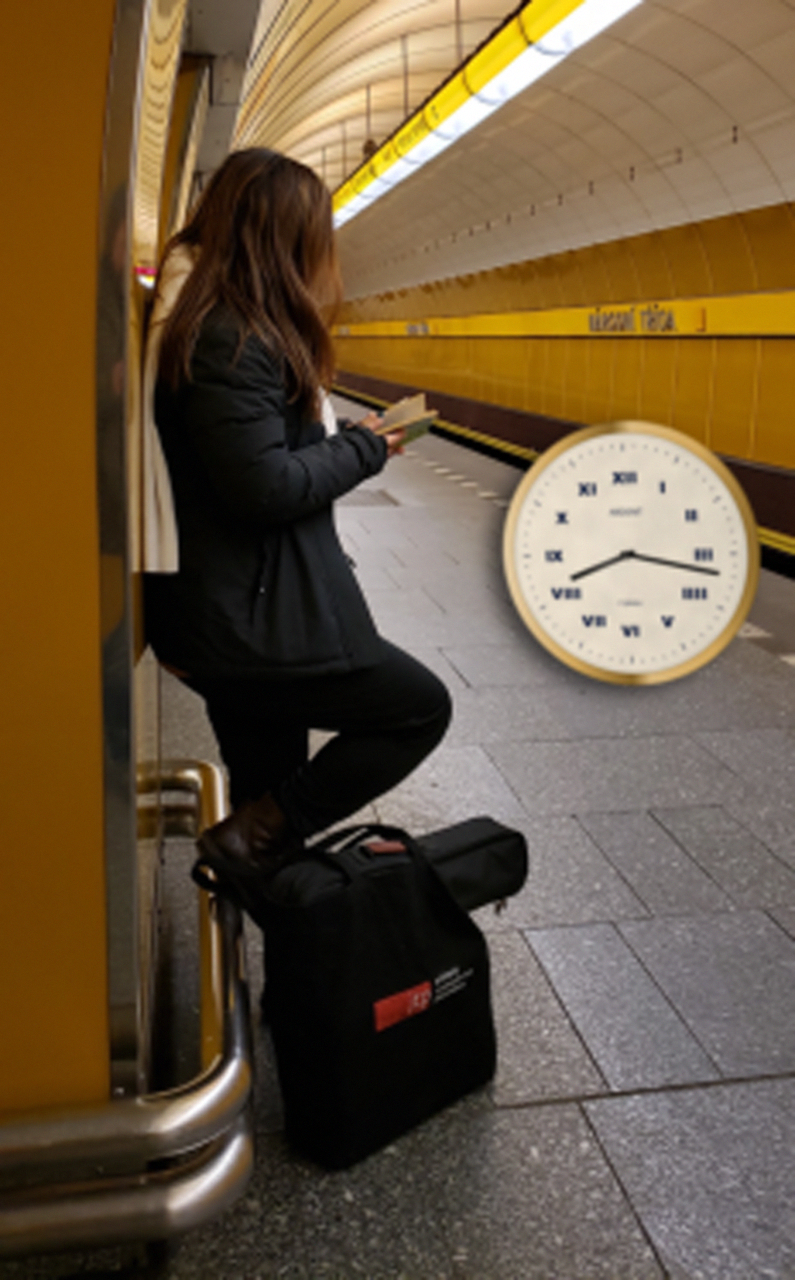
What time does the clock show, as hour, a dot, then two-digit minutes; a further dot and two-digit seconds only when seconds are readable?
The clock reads 8.17
